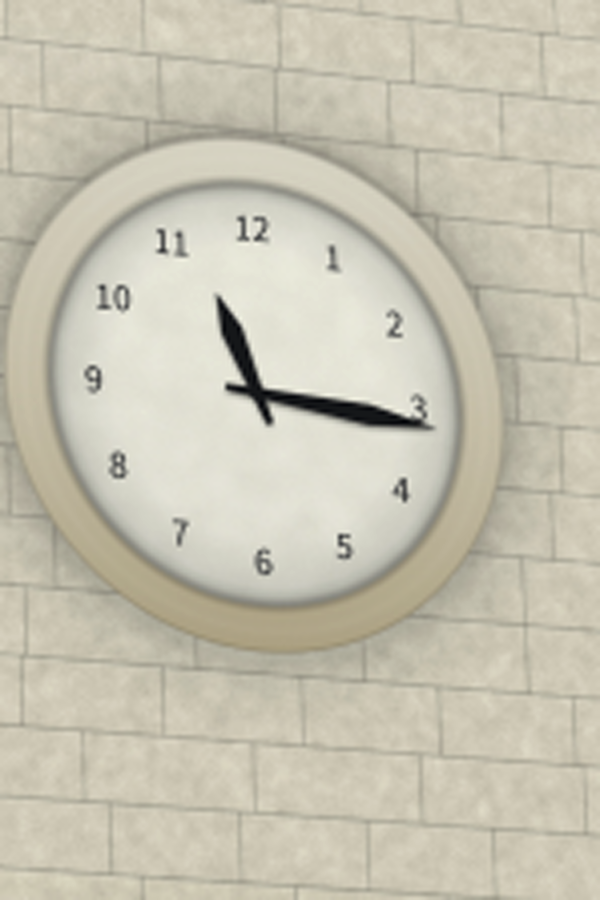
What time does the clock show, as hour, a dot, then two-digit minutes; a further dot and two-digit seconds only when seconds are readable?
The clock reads 11.16
